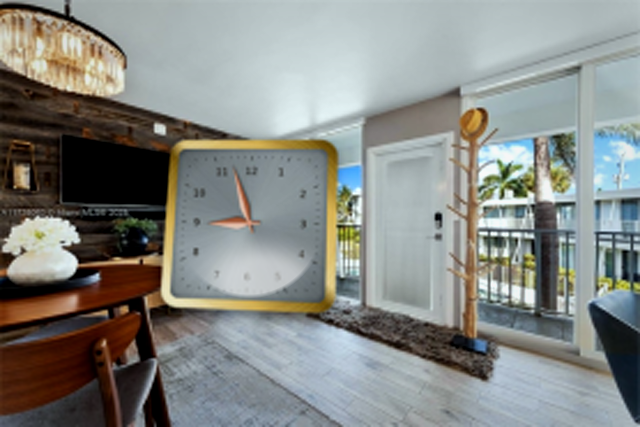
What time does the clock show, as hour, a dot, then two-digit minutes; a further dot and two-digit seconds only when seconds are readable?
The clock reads 8.57
